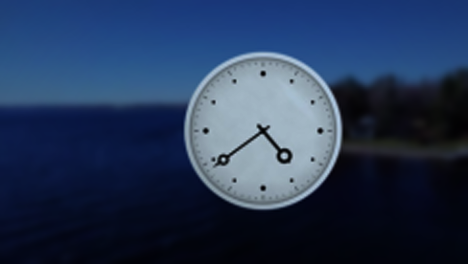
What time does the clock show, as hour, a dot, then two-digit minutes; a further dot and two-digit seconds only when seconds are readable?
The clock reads 4.39
